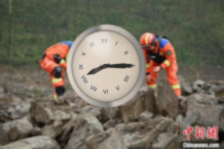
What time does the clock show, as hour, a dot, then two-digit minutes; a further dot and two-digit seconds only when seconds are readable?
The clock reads 8.15
